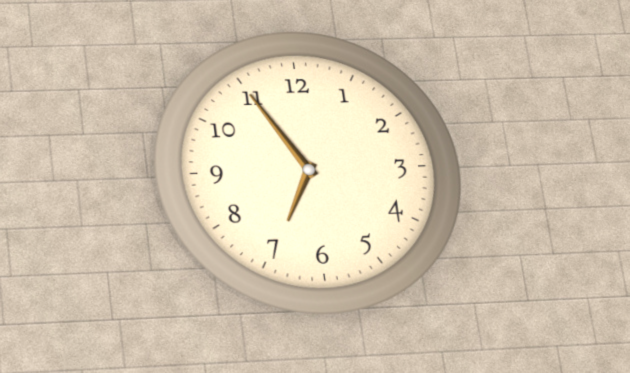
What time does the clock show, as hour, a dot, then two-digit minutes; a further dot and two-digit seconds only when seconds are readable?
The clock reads 6.55
